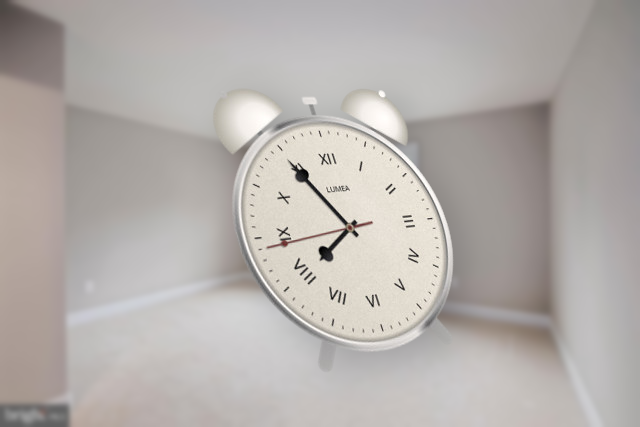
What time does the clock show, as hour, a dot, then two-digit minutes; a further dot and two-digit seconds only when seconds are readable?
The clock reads 7.54.44
